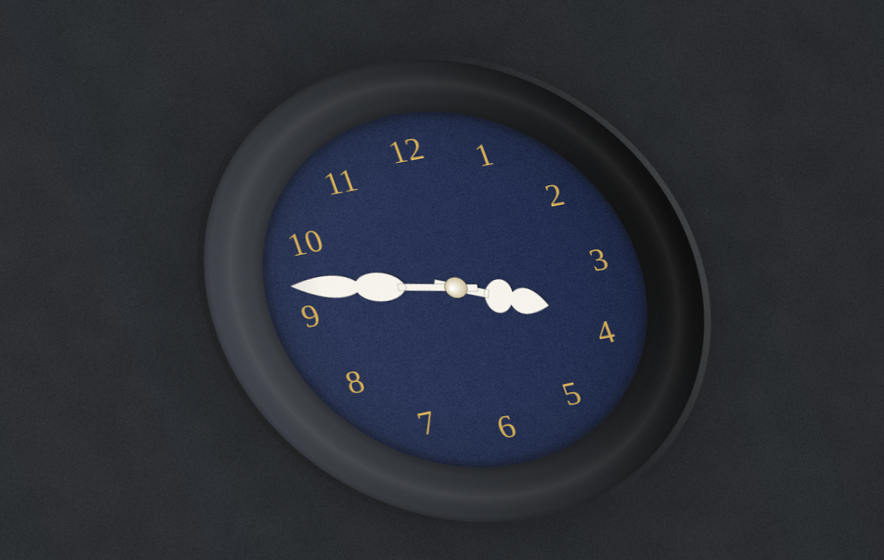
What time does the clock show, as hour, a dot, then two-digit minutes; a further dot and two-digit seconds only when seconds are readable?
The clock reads 3.47
